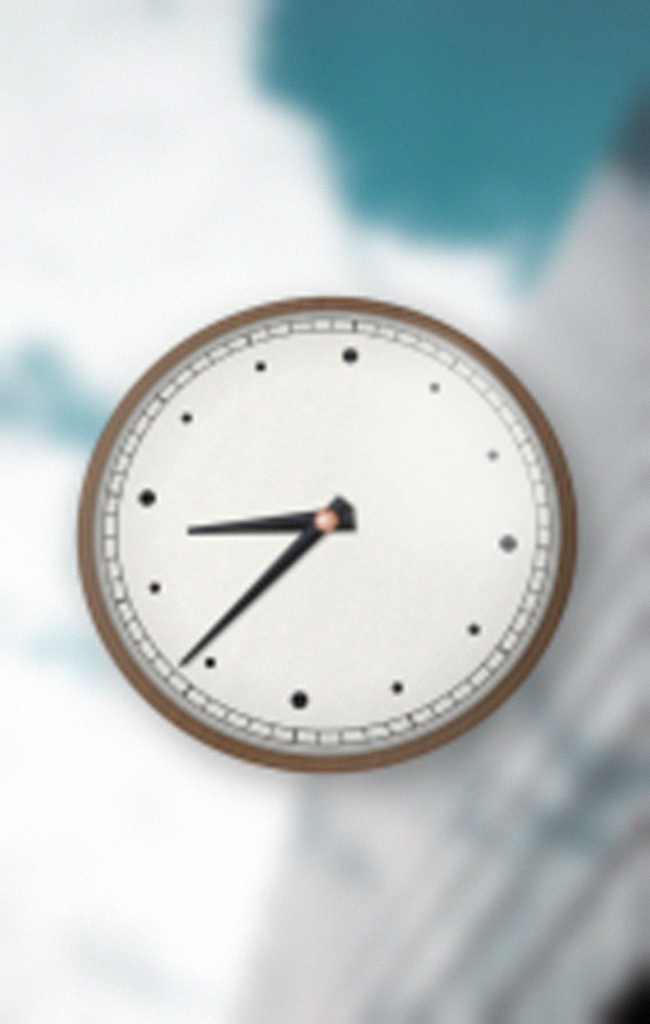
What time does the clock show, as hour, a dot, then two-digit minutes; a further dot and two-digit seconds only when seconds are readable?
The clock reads 8.36
